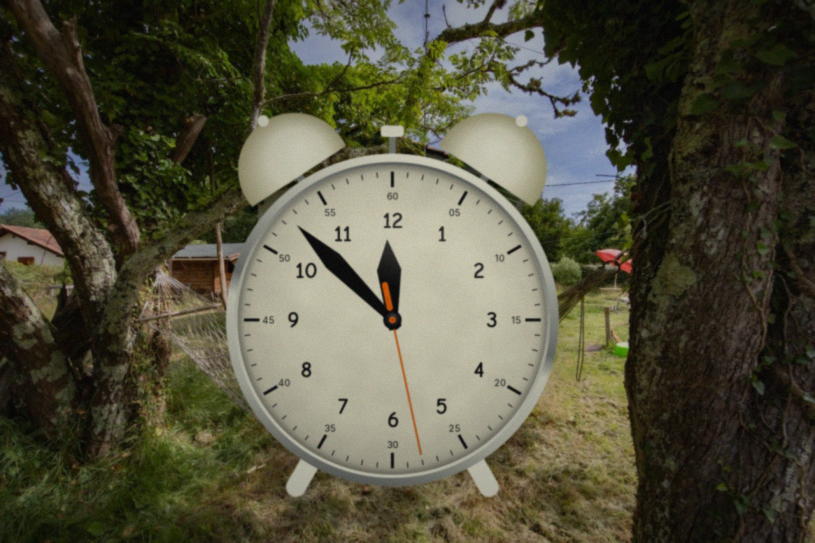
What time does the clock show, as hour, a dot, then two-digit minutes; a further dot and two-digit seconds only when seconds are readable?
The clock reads 11.52.28
